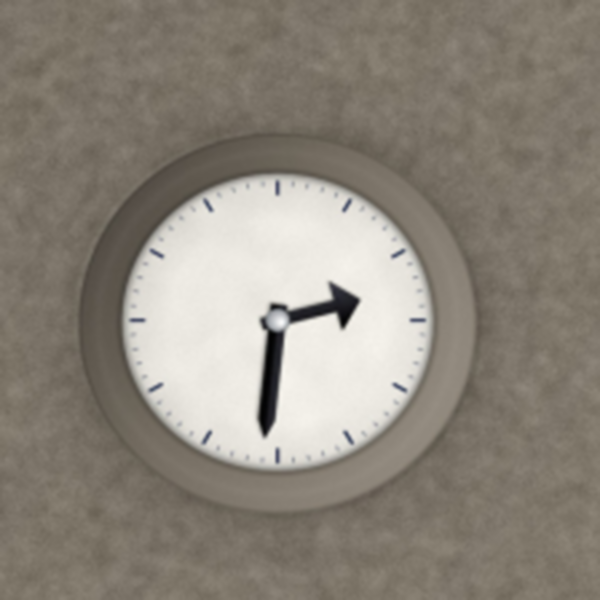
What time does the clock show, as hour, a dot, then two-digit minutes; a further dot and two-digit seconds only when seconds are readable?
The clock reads 2.31
